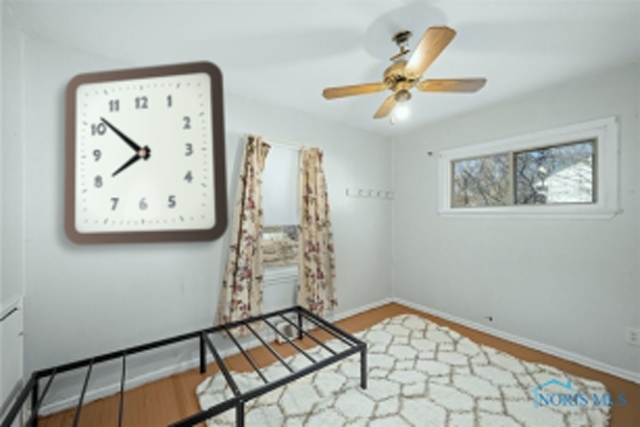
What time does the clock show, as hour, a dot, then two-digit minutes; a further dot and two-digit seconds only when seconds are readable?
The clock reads 7.52
